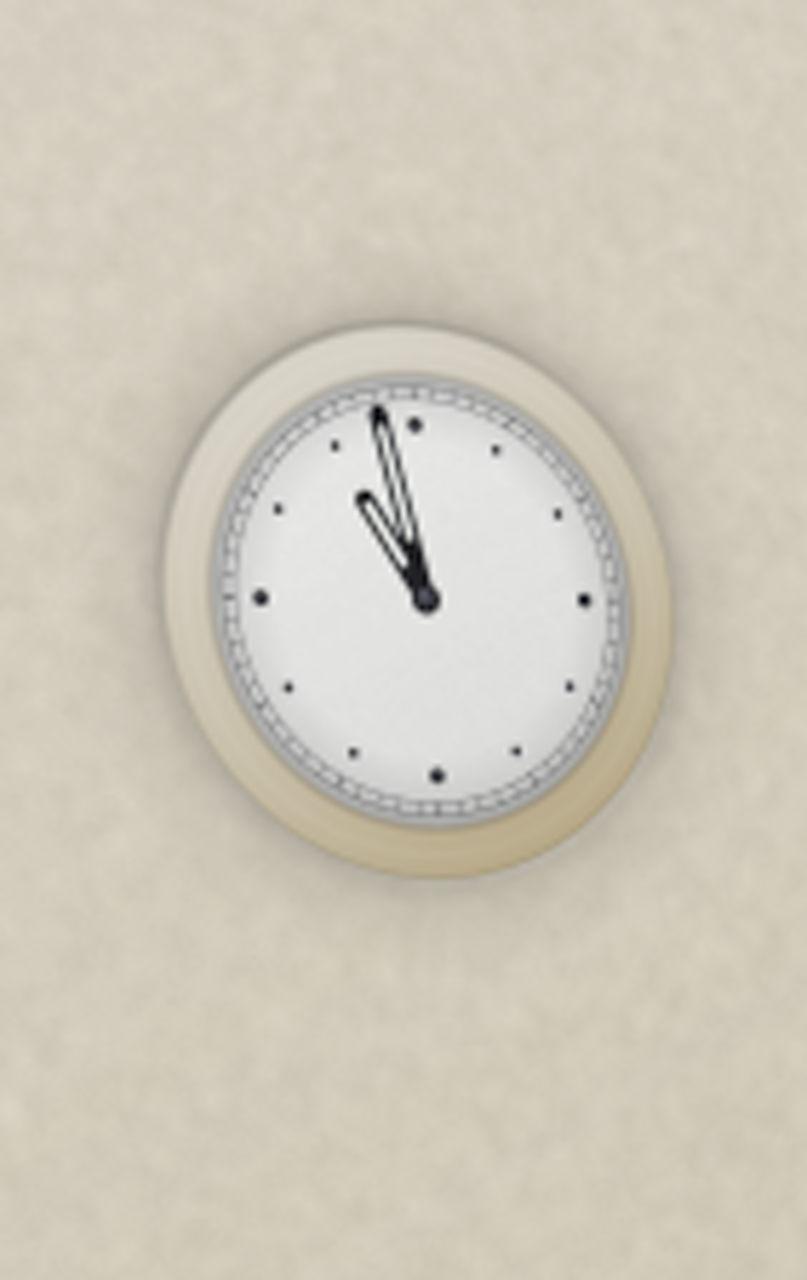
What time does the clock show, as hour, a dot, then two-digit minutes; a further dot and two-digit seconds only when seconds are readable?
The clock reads 10.58
